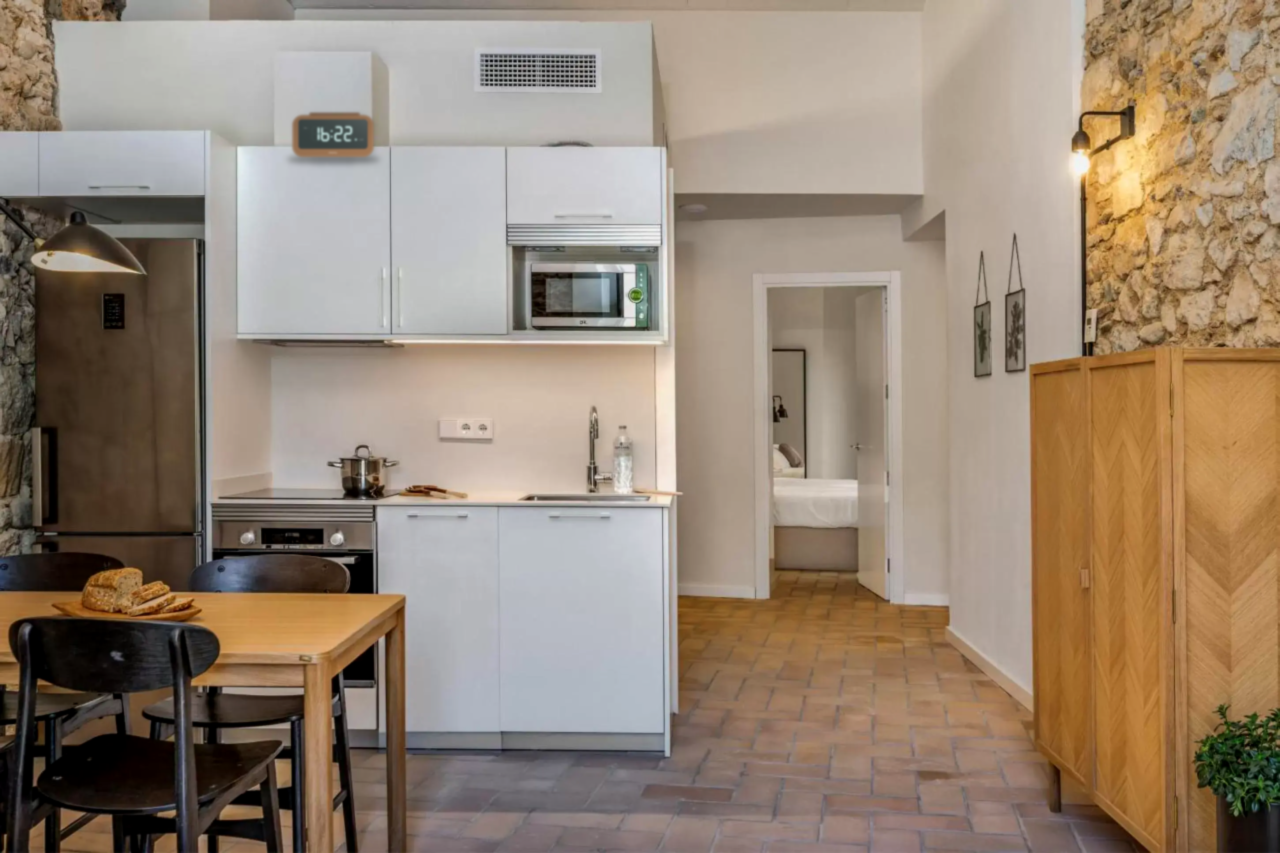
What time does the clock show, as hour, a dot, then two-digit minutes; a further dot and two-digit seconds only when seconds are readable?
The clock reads 16.22
